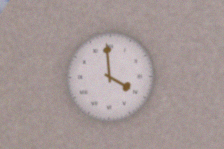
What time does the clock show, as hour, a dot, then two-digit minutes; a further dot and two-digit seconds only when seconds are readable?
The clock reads 3.59
